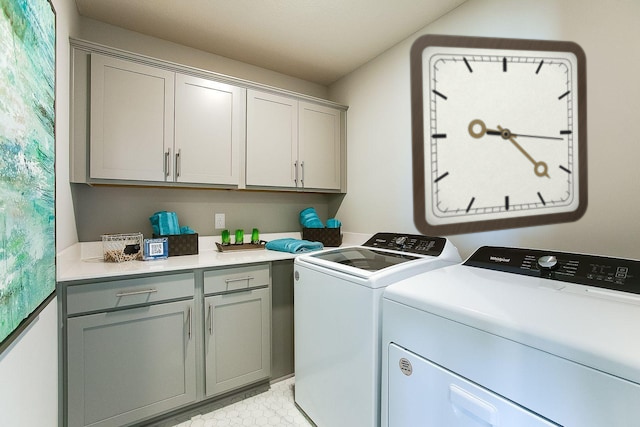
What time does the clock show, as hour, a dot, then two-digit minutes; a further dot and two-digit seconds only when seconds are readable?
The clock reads 9.22.16
